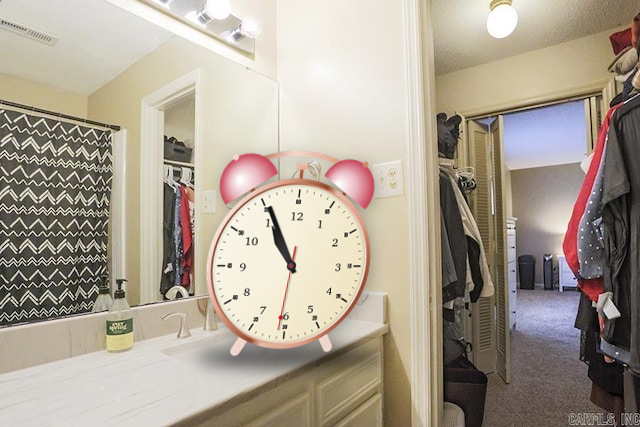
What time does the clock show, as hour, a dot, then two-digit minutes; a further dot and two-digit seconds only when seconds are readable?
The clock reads 10.55.31
